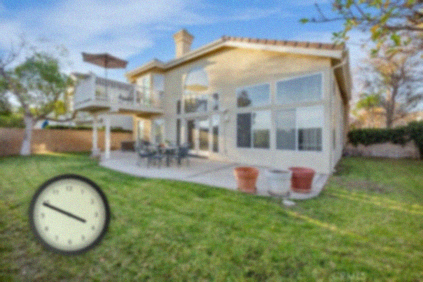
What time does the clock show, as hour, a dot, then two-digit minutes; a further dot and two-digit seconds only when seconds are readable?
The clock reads 3.49
